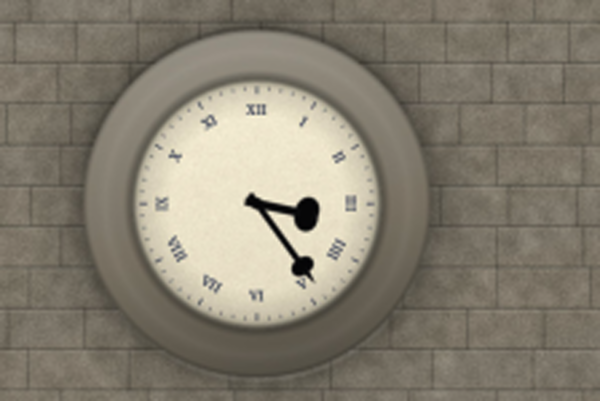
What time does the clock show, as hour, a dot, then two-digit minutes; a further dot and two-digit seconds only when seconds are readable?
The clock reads 3.24
